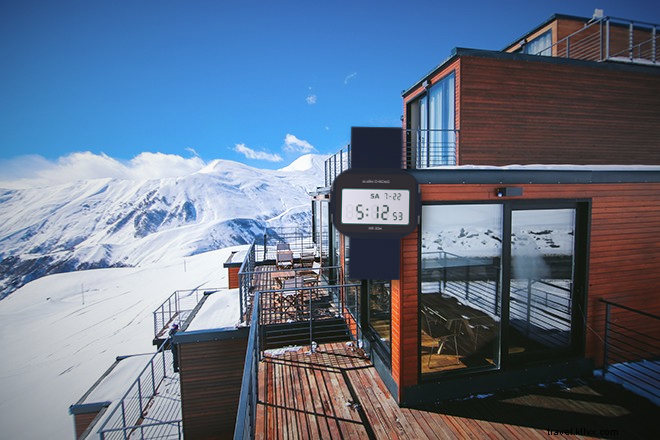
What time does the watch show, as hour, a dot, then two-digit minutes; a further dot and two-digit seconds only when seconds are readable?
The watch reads 5.12.53
